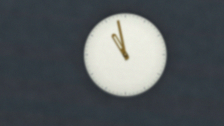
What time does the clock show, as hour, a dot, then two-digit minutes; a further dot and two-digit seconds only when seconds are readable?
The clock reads 10.58
